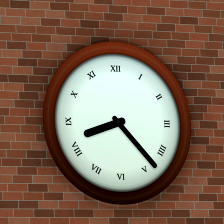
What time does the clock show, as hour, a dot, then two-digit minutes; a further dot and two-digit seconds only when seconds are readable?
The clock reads 8.23
